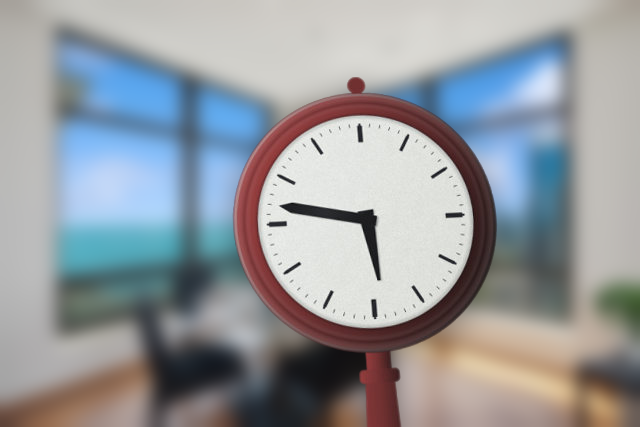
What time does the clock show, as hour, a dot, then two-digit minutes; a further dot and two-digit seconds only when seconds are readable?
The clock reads 5.47
